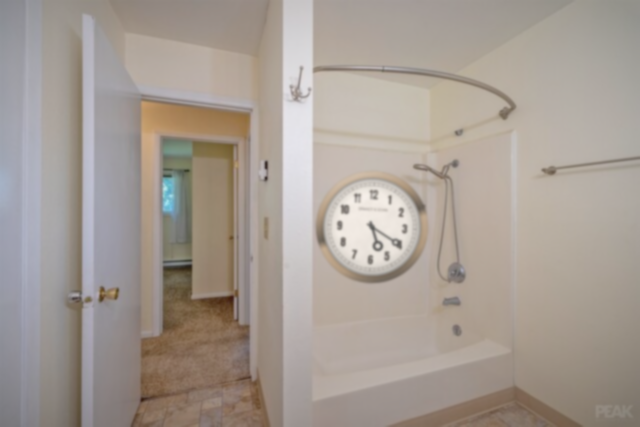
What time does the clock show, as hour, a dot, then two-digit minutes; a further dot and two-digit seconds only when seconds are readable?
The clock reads 5.20
